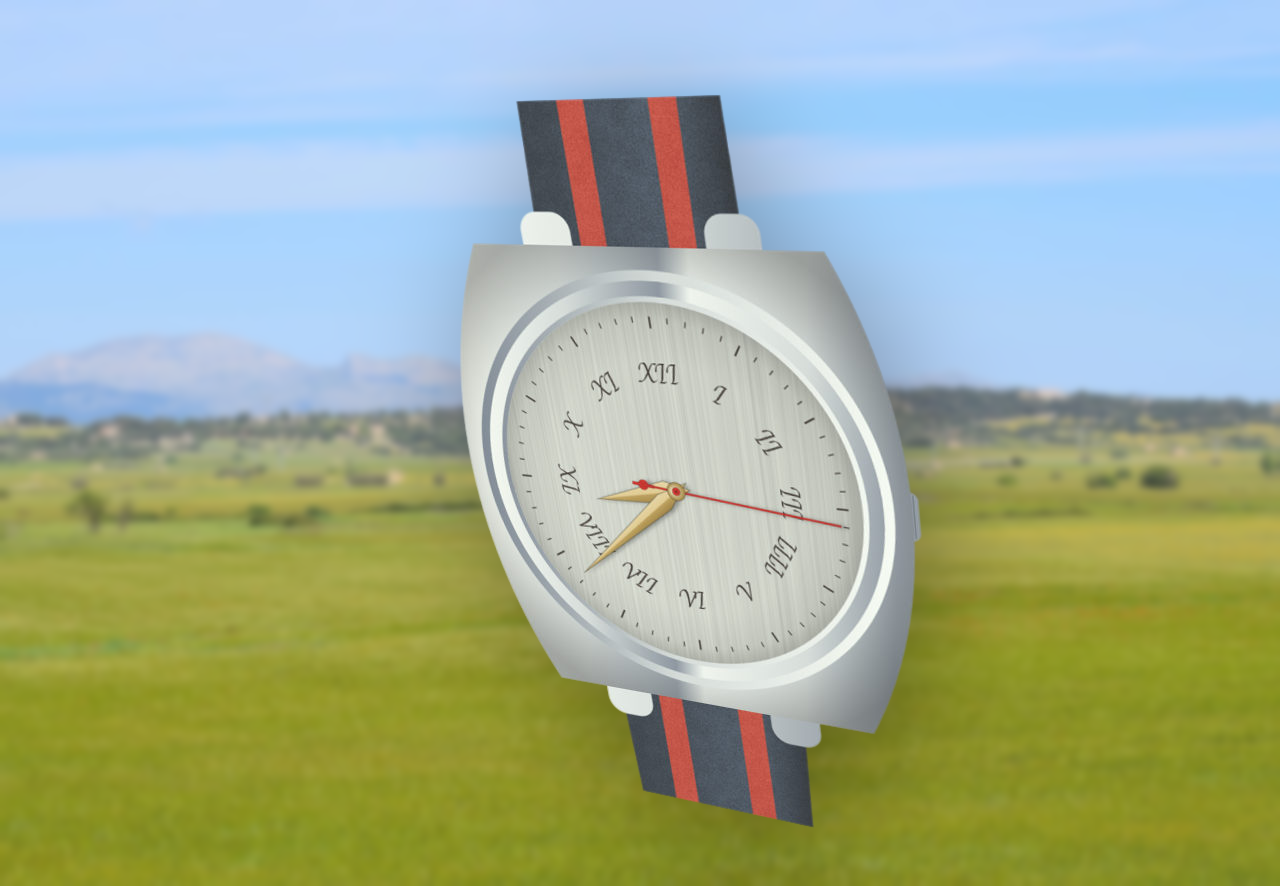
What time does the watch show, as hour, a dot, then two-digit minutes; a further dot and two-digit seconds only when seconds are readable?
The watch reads 8.38.16
